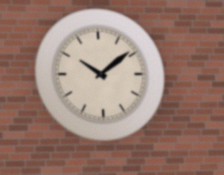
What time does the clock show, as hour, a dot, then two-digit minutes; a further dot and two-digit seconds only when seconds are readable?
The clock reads 10.09
